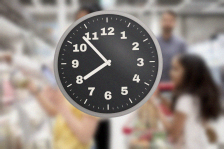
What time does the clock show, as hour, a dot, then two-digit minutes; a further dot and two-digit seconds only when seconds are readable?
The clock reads 7.53
